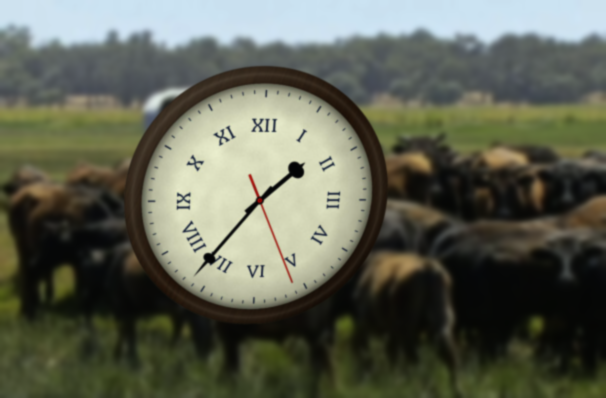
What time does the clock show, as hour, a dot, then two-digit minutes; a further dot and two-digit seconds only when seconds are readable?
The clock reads 1.36.26
